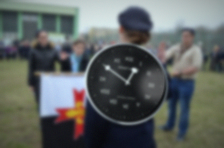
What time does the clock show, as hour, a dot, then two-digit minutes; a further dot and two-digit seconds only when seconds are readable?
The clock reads 12.50
